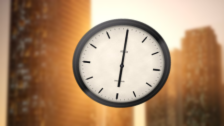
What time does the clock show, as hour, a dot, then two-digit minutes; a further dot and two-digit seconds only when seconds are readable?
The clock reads 6.00
